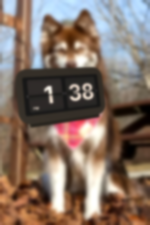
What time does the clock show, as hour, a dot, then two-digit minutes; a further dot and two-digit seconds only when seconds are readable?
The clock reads 1.38
